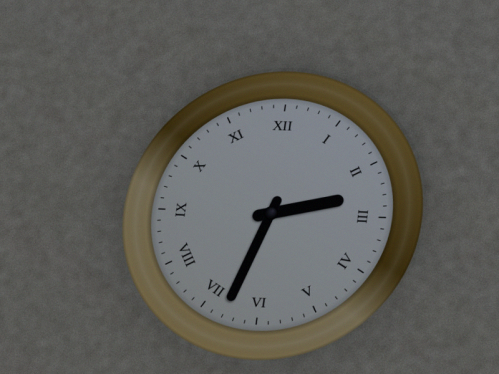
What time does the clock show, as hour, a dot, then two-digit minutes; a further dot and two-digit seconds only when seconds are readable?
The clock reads 2.33
